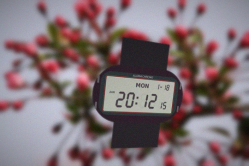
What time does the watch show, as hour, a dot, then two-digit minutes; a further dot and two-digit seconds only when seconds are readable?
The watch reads 20.12.15
